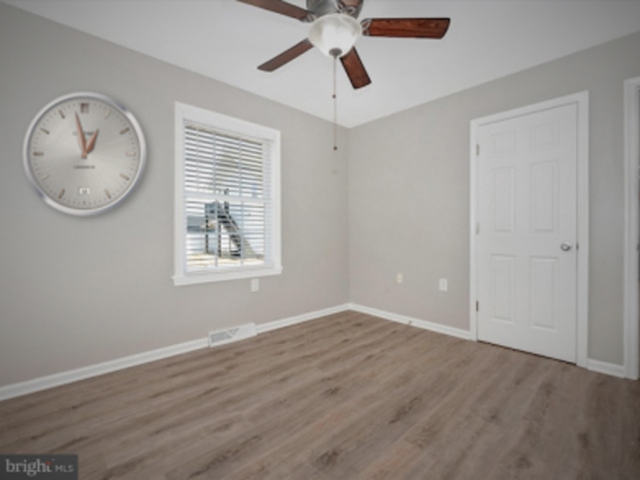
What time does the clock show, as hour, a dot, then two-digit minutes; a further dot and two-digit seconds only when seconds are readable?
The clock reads 12.58
